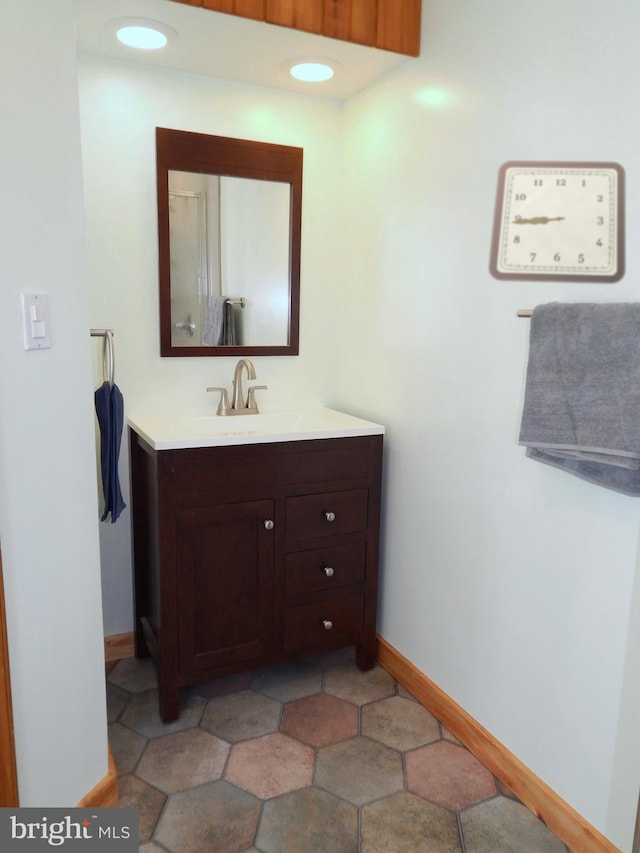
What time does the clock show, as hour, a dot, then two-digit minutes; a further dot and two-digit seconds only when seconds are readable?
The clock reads 8.44
